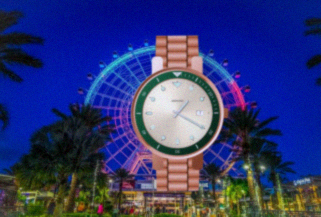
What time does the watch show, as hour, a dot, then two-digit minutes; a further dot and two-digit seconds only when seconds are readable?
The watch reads 1.20
